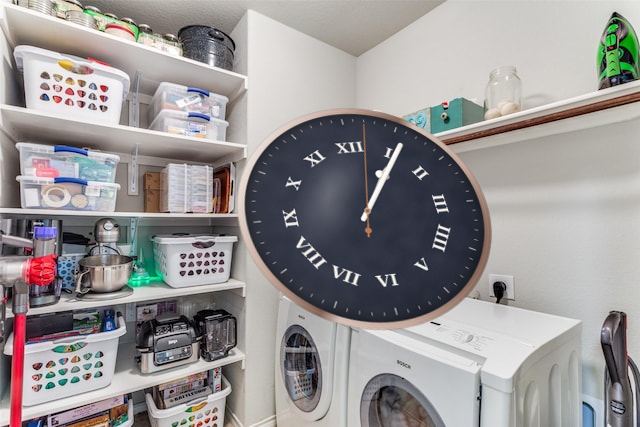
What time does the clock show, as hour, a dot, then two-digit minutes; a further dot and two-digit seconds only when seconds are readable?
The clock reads 1.06.02
